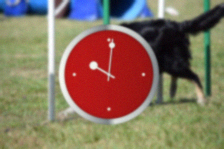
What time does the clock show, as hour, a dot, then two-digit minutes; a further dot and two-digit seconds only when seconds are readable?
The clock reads 10.01
